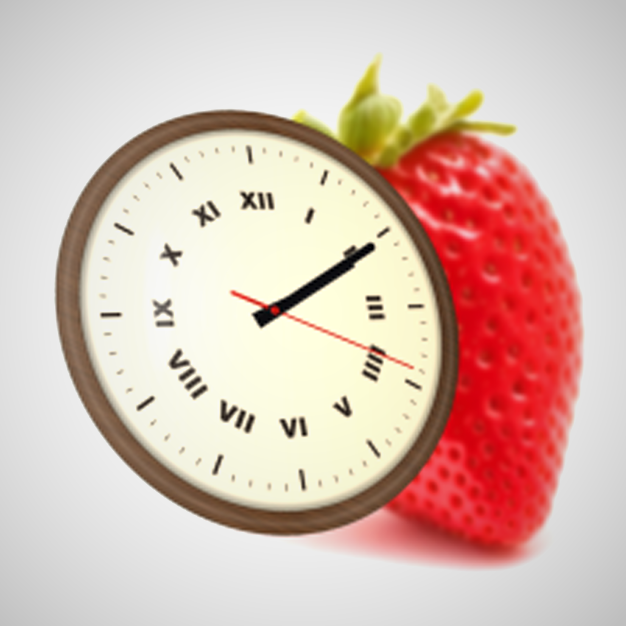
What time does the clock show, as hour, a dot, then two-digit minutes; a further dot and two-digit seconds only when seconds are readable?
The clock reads 2.10.19
